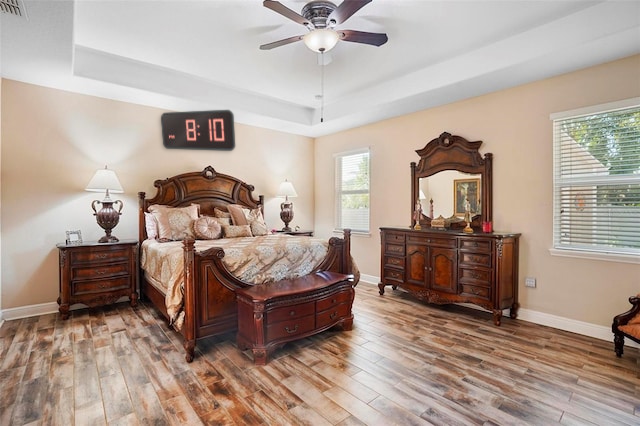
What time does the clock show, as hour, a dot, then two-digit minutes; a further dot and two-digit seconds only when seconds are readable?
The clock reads 8.10
